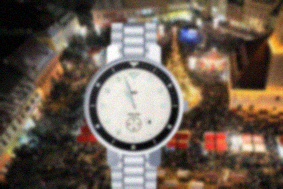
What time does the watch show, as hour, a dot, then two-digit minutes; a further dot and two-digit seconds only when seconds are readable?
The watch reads 10.57
